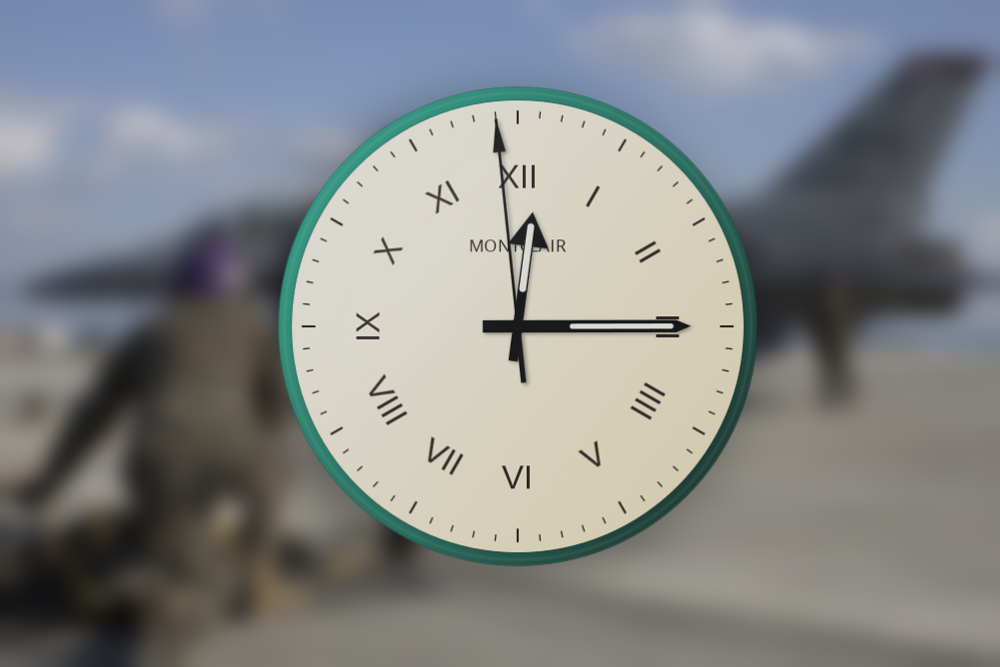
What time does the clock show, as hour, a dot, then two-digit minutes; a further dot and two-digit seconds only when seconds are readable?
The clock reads 12.14.59
